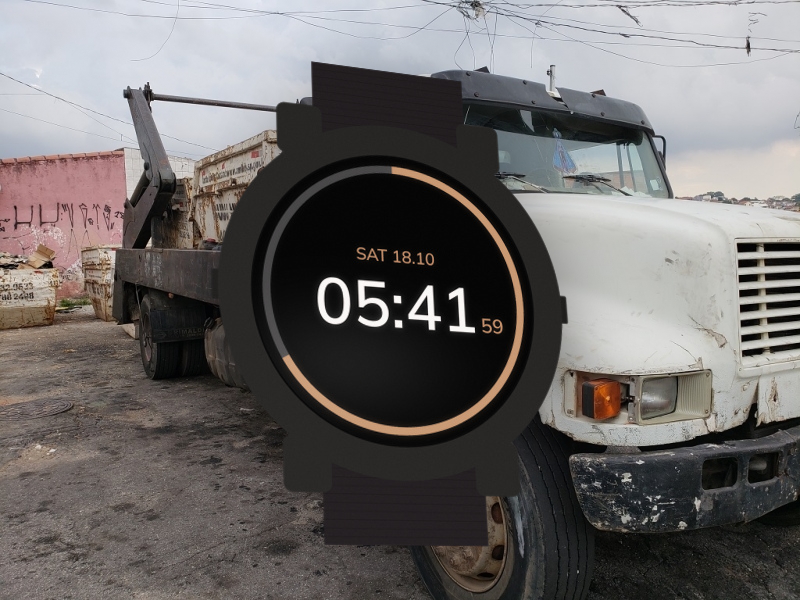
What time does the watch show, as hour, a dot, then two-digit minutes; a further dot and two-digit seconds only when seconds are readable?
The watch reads 5.41.59
